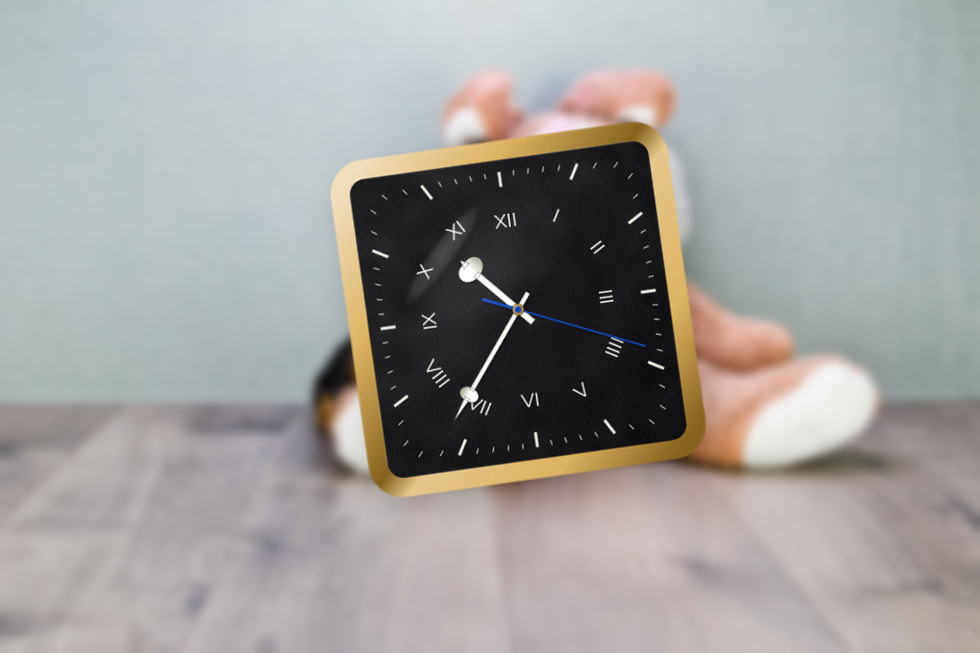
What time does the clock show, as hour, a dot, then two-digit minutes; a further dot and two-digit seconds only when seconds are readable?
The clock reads 10.36.19
